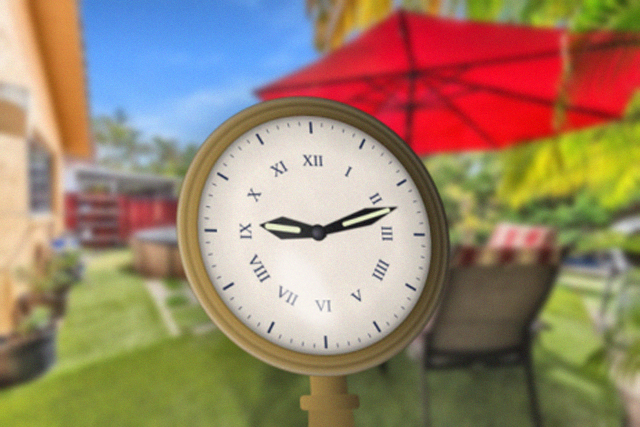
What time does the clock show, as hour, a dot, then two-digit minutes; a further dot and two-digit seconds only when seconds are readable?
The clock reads 9.12
